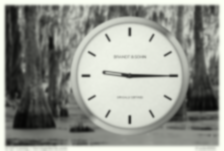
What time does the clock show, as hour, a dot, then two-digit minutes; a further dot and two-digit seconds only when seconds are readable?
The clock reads 9.15
